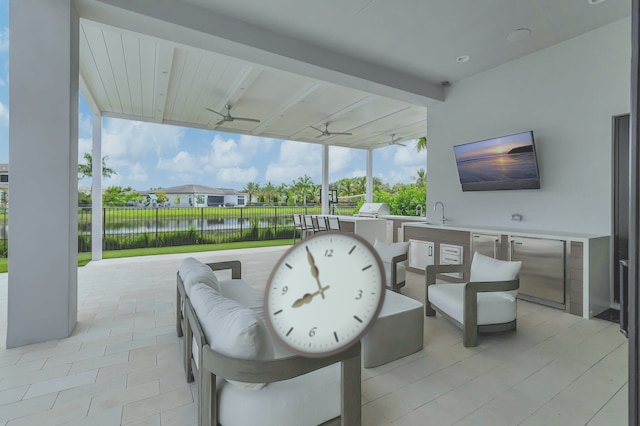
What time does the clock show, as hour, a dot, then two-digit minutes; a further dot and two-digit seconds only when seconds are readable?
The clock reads 7.55
